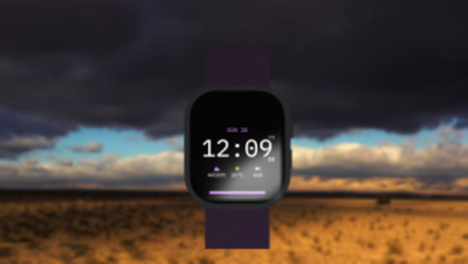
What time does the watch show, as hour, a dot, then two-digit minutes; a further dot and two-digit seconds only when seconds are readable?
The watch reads 12.09
